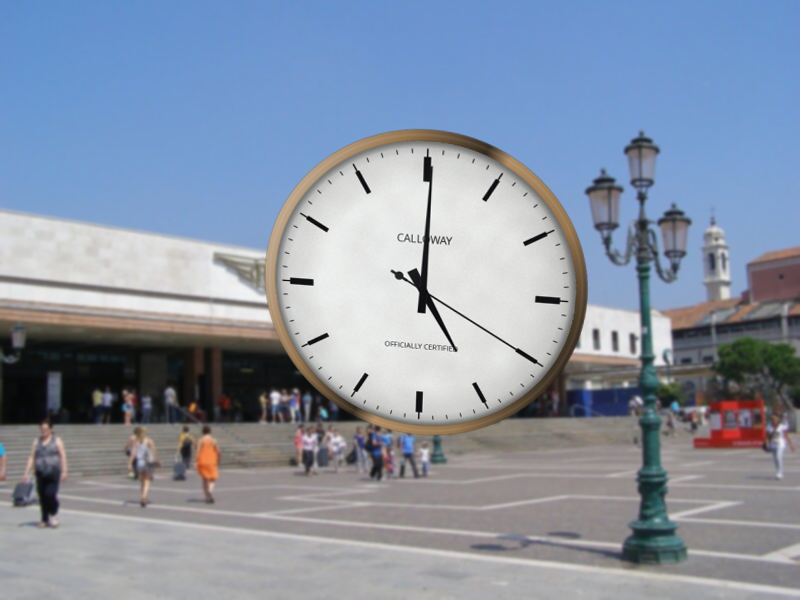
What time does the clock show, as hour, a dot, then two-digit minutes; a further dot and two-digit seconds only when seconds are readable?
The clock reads 5.00.20
